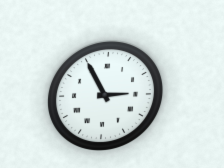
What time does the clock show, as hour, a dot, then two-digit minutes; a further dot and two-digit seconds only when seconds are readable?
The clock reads 2.55
